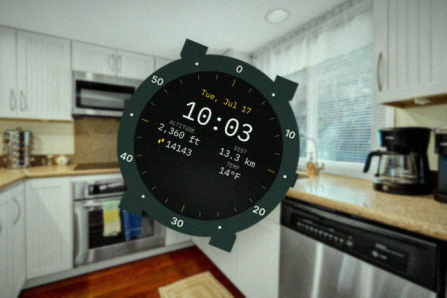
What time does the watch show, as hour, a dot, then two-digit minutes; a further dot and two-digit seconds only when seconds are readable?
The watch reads 10.03
